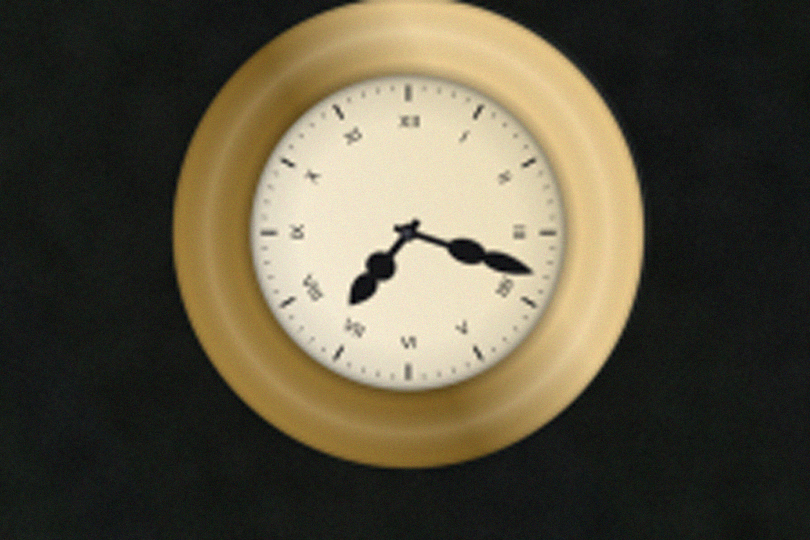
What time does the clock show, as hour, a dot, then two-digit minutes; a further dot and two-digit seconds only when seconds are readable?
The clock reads 7.18
